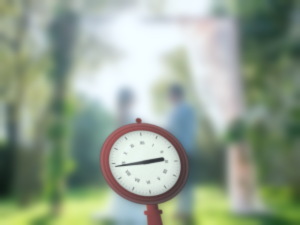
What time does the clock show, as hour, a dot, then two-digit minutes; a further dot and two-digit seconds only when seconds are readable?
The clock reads 2.44
